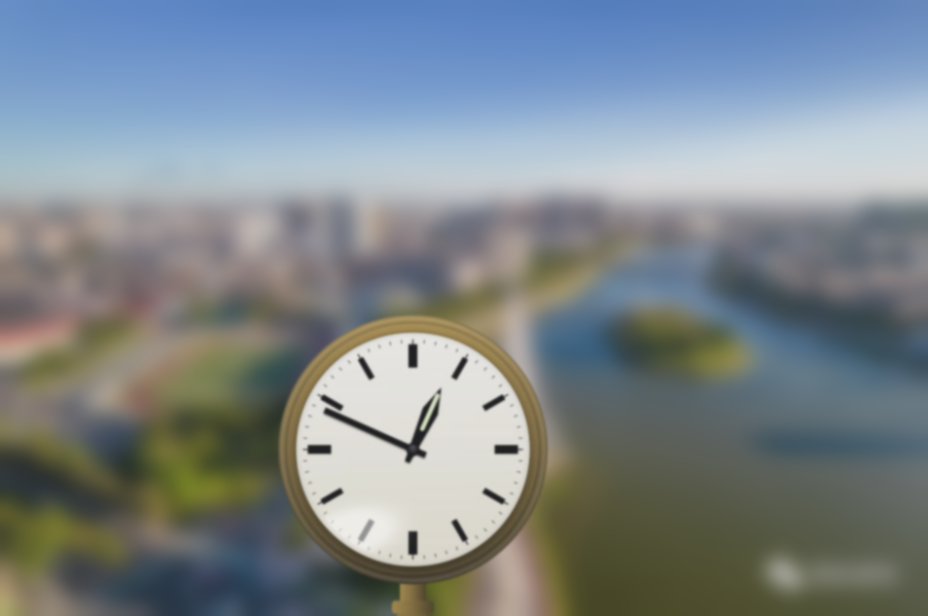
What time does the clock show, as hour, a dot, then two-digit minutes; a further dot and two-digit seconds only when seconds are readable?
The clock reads 12.49
